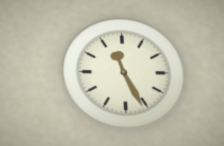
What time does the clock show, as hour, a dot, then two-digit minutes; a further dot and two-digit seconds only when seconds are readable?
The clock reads 11.26
